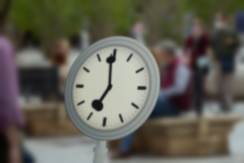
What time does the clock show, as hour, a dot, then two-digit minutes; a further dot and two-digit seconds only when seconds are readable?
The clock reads 6.59
